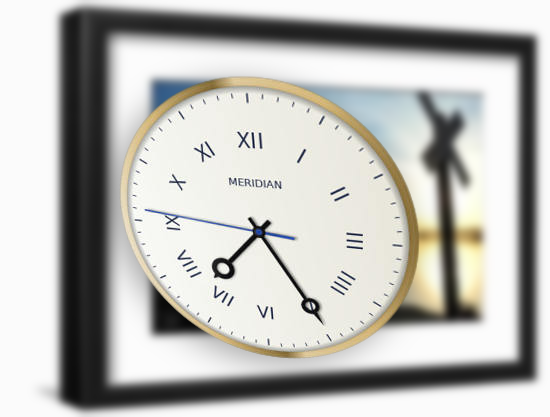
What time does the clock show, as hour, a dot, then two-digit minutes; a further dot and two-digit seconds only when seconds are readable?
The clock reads 7.24.46
